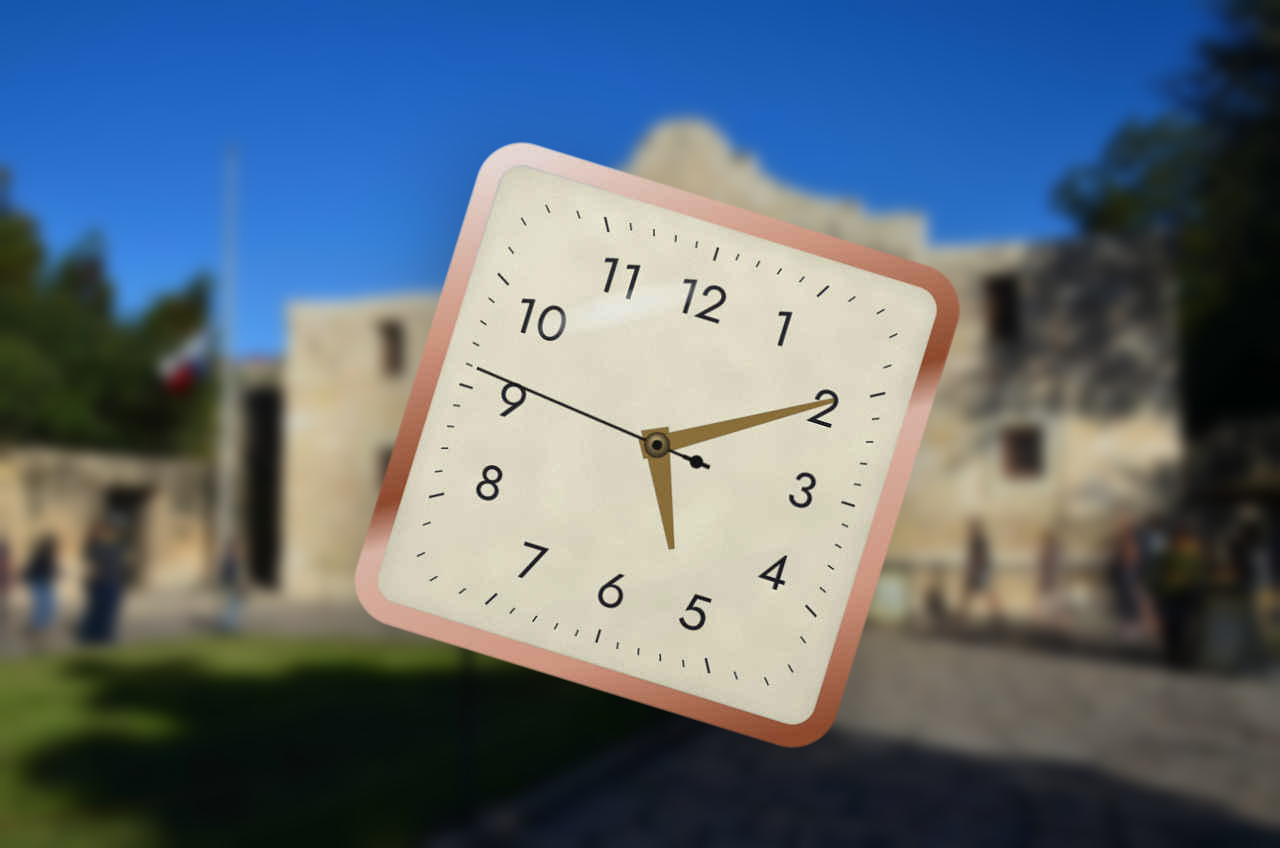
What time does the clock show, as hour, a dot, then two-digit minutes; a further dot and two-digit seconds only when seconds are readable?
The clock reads 5.09.46
